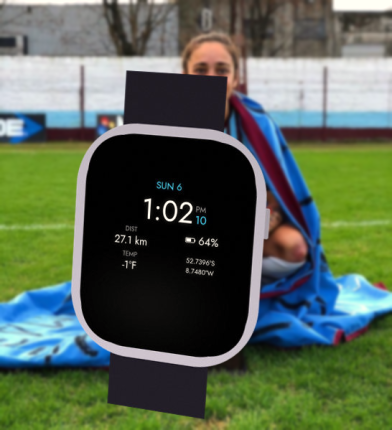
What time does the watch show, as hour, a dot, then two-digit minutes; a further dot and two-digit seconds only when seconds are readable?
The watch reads 1.02.10
